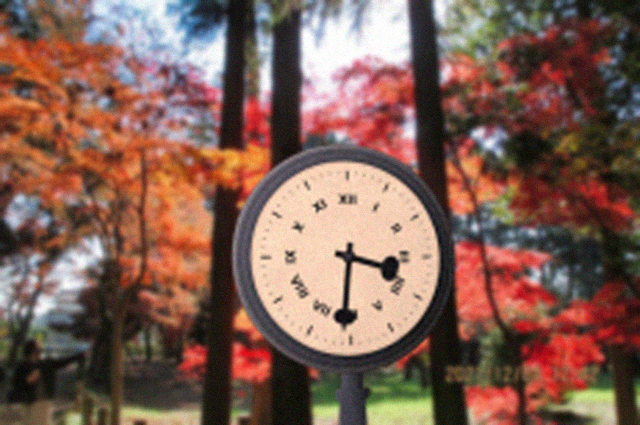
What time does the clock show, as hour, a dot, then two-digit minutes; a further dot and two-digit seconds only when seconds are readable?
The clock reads 3.31
